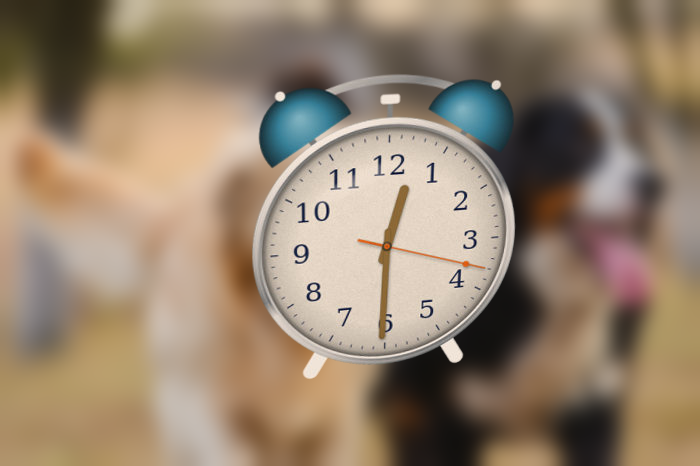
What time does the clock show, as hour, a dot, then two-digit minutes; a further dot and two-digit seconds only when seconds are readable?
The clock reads 12.30.18
